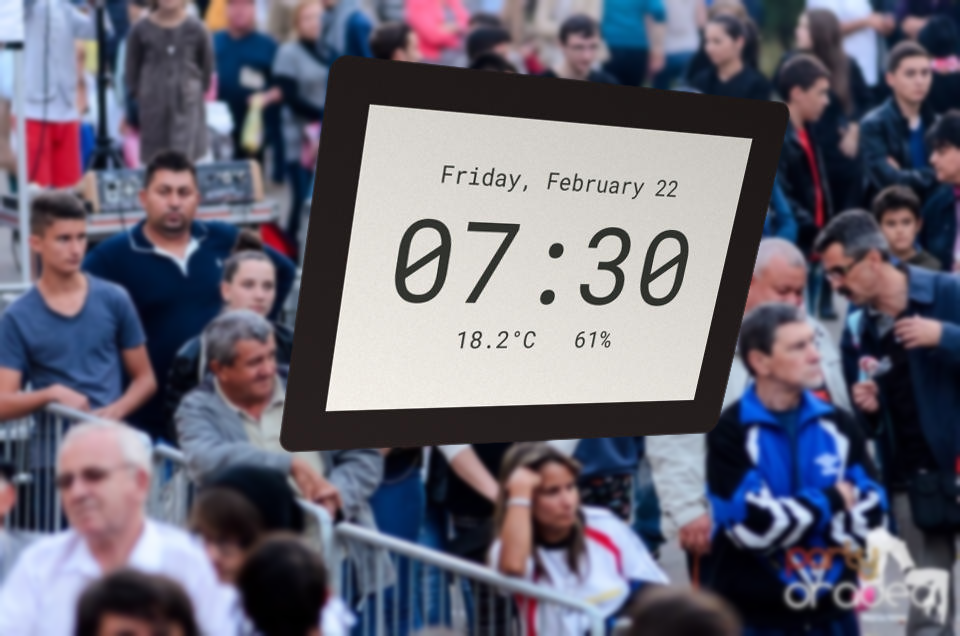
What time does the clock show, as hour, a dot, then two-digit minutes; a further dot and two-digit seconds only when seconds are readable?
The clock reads 7.30
